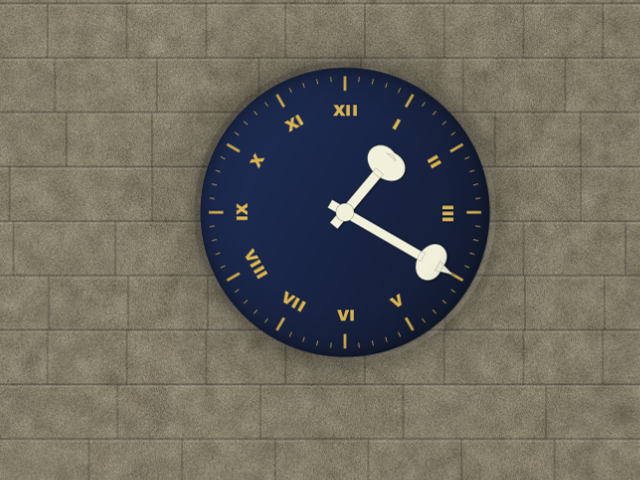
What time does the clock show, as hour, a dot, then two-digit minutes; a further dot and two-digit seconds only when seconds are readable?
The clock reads 1.20
